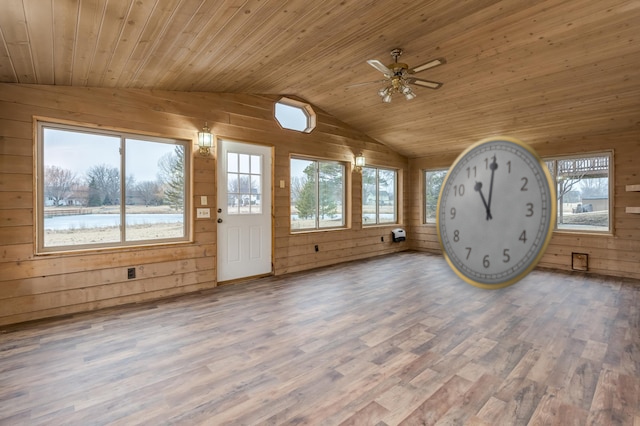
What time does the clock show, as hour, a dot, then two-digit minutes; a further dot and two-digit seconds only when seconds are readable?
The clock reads 11.01
